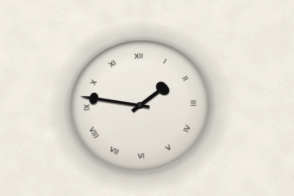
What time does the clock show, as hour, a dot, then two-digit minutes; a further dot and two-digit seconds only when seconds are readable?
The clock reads 1.47
